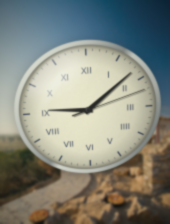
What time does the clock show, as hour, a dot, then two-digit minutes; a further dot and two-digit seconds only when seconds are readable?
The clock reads 9.08.12
